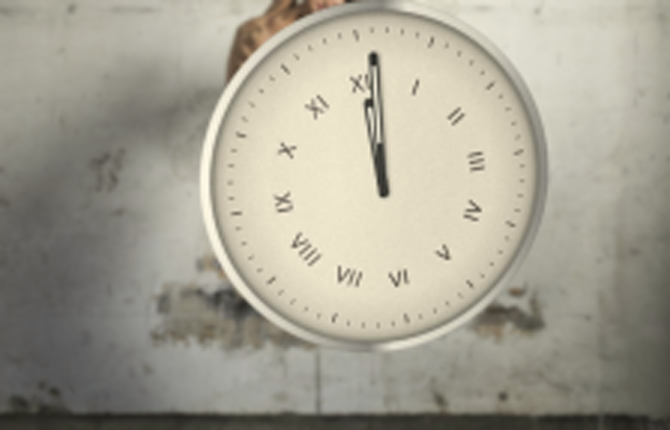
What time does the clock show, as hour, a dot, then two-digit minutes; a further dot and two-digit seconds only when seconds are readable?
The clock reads 12.01
